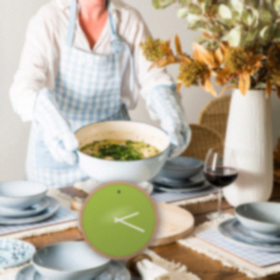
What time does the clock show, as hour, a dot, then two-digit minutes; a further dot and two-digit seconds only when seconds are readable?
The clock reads 2.19
